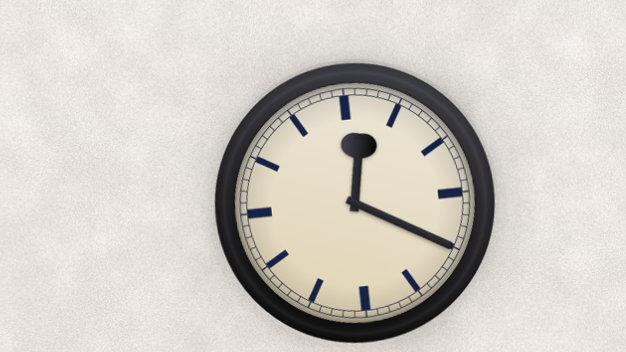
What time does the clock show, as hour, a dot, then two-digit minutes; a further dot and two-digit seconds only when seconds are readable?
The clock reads 12.20
